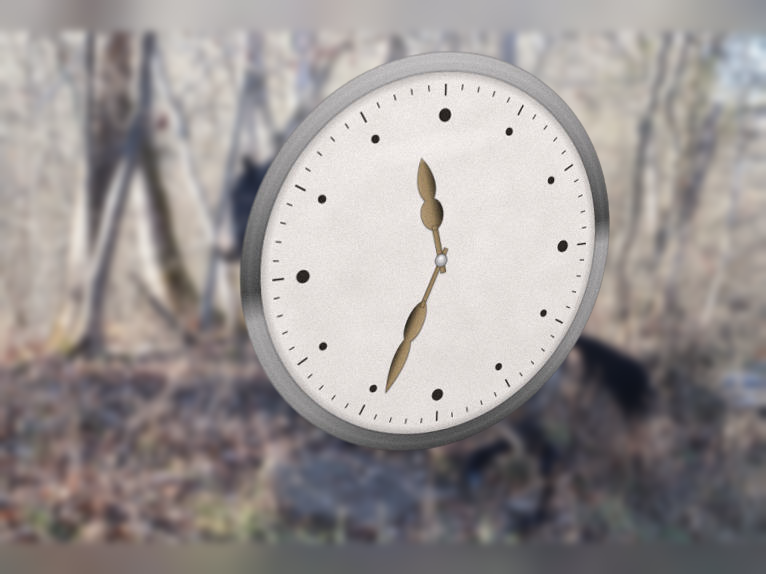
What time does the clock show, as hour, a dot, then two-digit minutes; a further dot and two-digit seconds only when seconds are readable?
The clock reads 11.34
